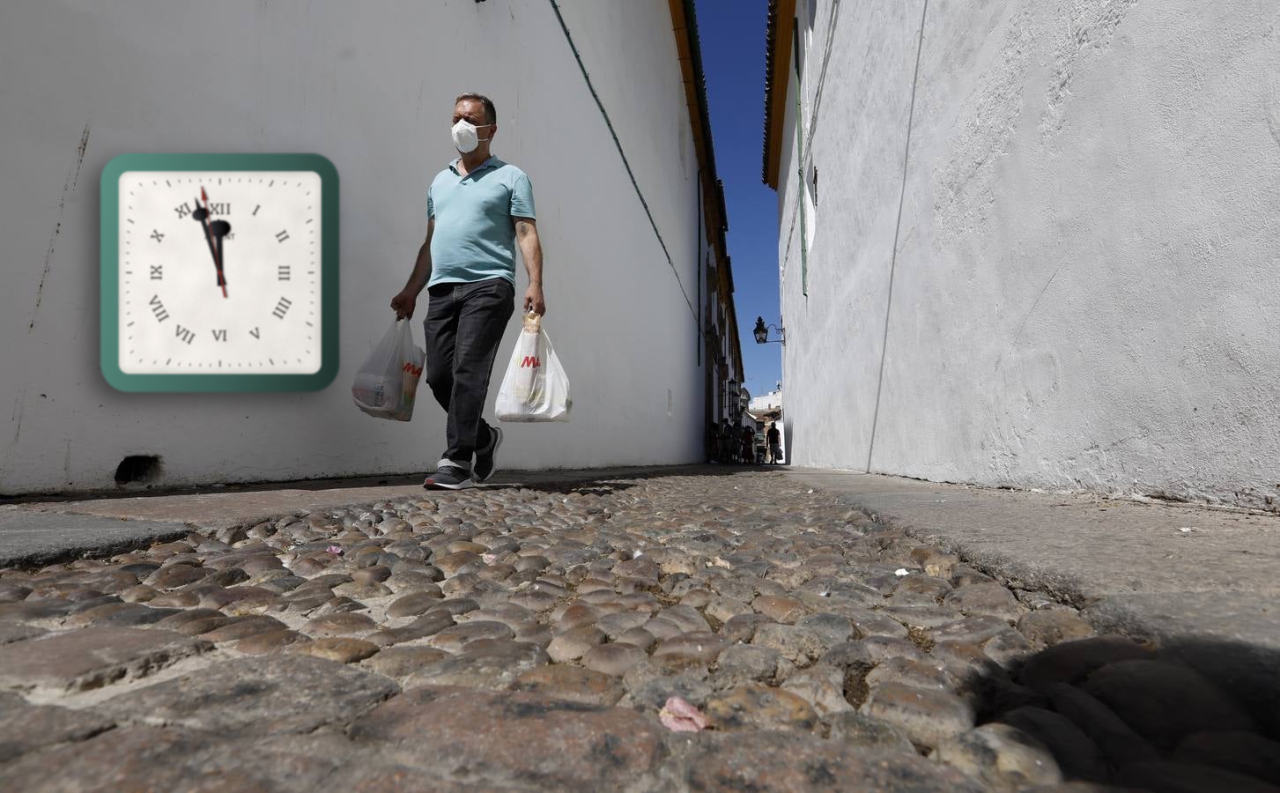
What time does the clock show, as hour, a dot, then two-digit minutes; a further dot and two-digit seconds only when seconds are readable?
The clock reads 11.56.58
